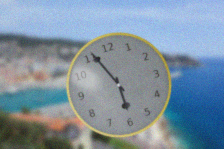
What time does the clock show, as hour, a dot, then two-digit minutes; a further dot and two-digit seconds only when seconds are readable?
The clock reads 5.56
